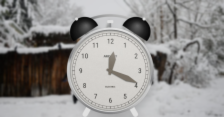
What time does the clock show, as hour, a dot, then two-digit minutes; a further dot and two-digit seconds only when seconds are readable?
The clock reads 12.19
